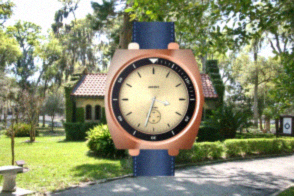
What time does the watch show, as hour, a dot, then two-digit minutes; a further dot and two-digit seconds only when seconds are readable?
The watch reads 3.33
